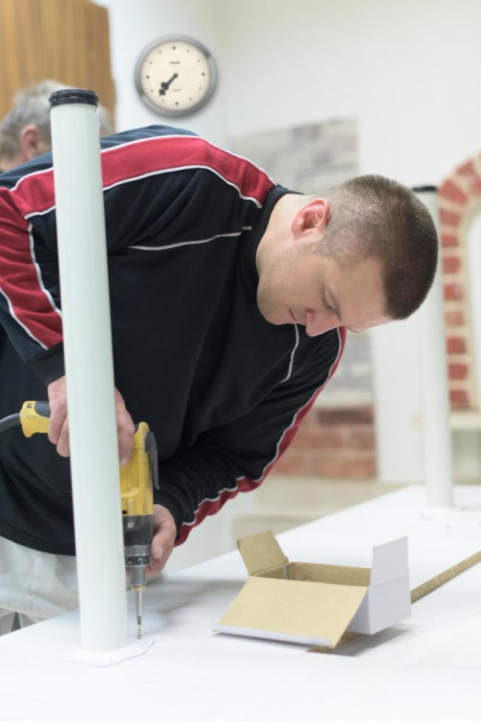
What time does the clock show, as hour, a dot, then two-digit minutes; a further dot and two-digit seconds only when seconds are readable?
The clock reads 7.37
